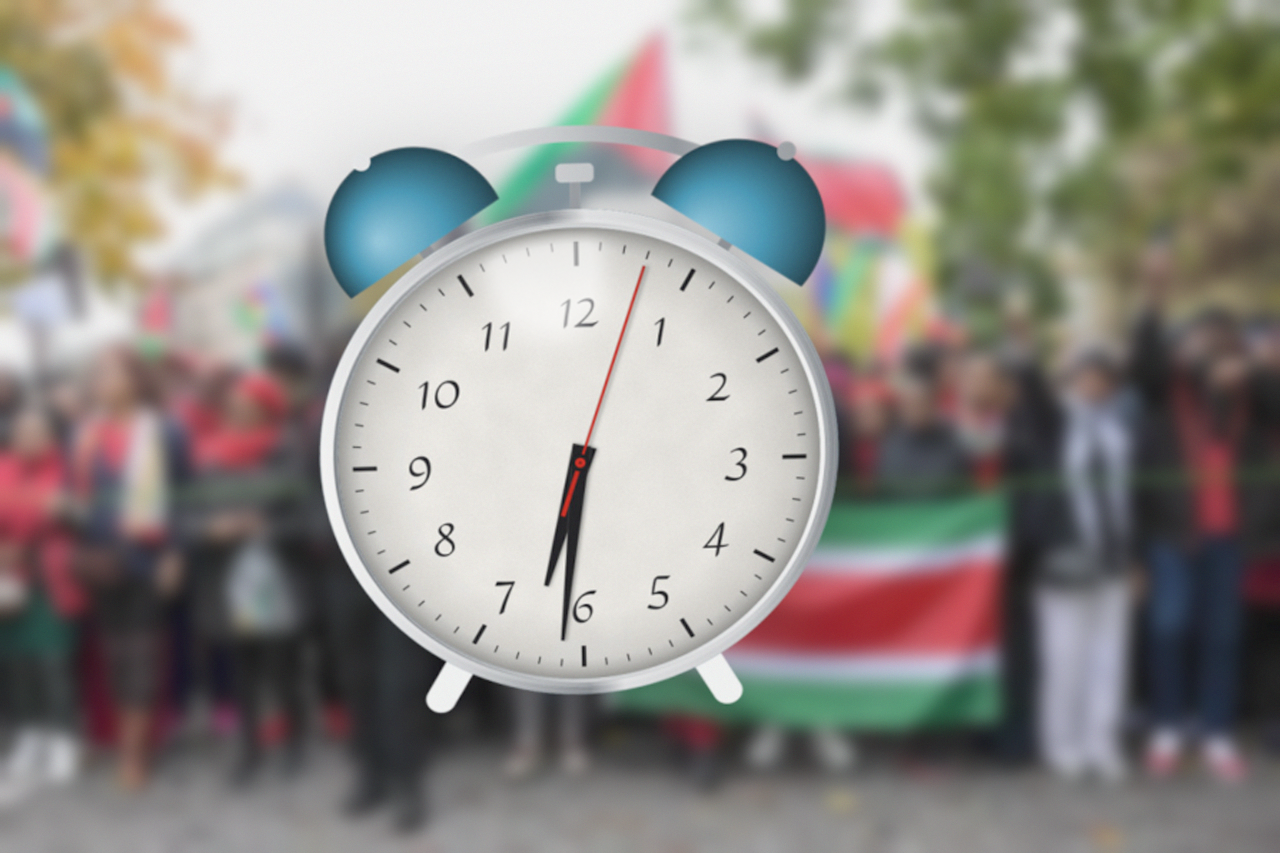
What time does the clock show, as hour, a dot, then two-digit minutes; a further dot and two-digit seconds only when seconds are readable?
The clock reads 6.31.03
